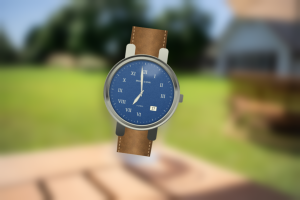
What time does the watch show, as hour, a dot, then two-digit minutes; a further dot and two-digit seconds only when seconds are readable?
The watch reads 6.59
